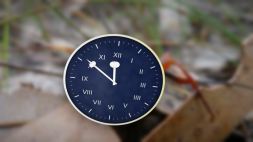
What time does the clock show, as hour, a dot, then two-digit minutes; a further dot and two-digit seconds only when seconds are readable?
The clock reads 11.51
